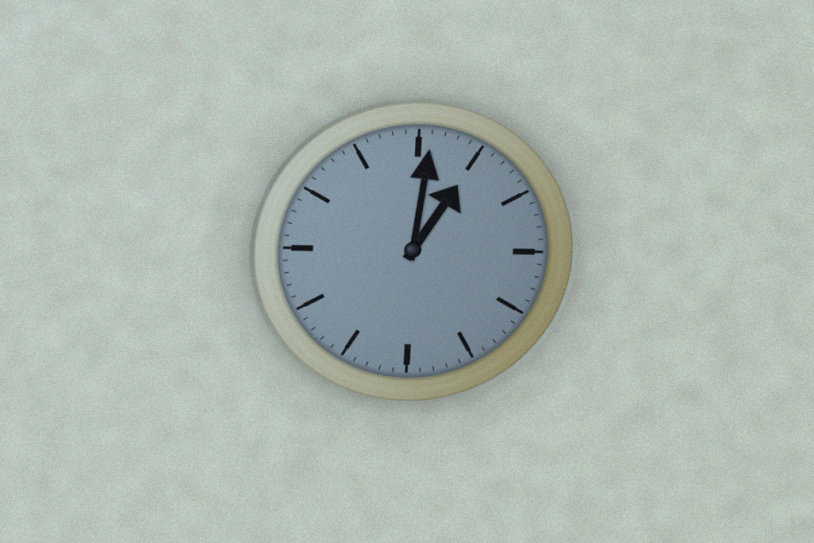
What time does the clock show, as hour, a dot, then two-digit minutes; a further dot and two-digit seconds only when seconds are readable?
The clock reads 1.01
